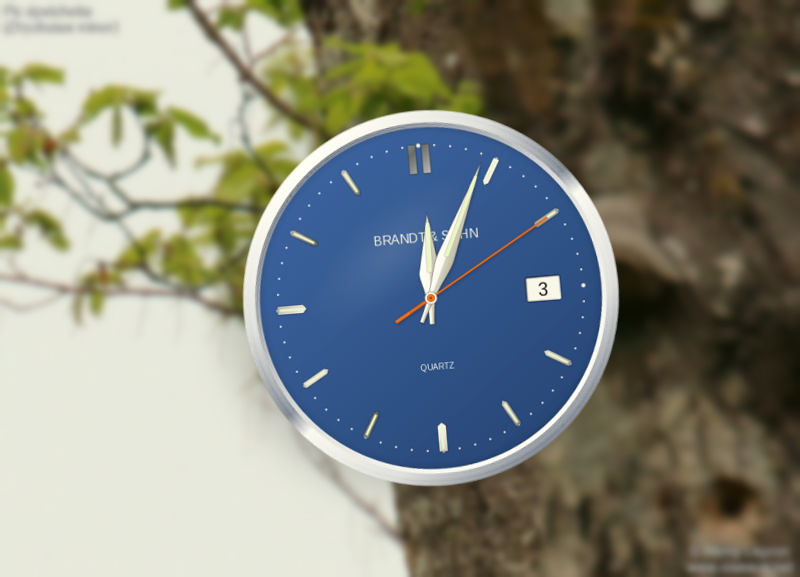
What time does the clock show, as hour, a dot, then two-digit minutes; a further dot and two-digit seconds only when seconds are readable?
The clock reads 12.04.10
